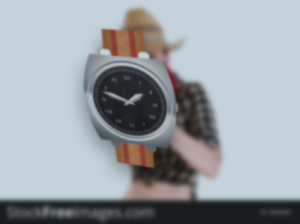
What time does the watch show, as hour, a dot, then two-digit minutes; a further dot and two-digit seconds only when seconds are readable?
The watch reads 1.48
